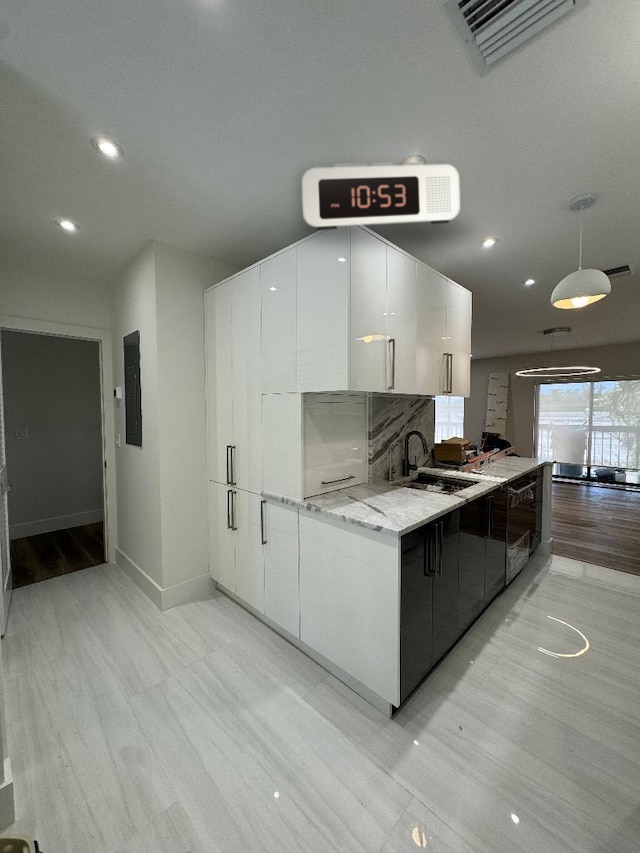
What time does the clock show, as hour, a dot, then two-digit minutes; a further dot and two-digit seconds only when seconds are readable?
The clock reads 10.53
